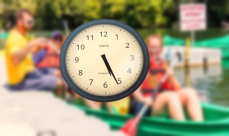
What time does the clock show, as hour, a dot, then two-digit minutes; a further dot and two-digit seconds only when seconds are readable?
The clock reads 5.26
